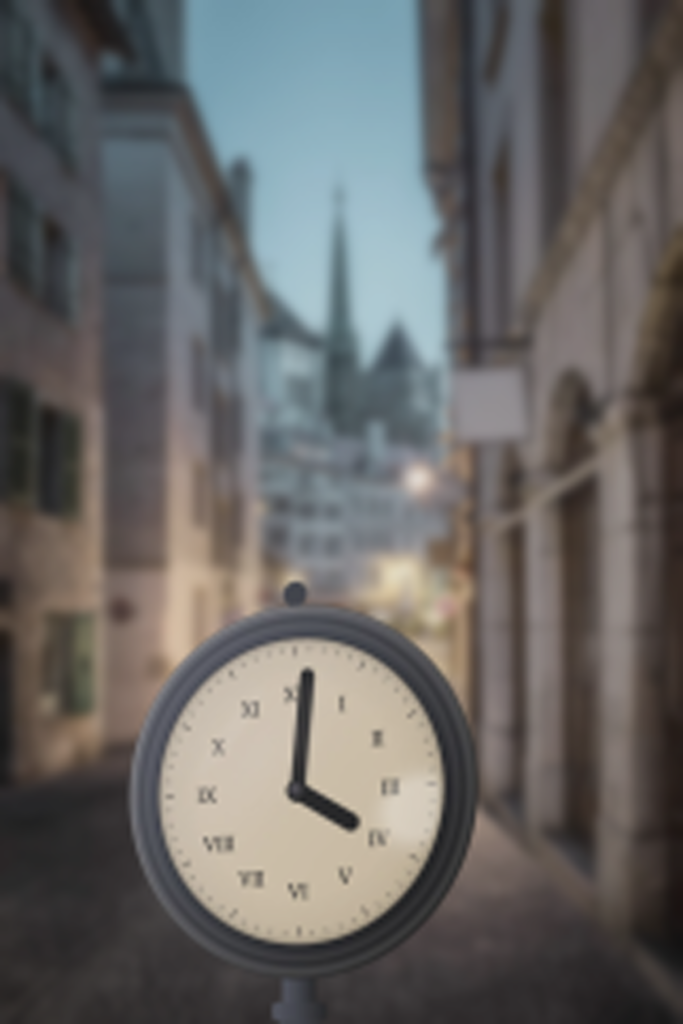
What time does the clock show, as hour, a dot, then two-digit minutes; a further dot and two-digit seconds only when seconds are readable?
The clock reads 4.01
